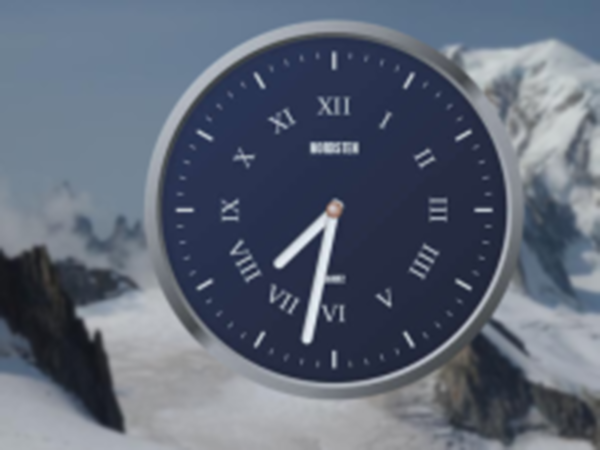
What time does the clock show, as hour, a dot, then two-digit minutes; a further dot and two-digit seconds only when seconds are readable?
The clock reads 7.32
